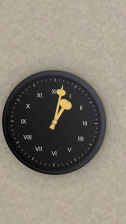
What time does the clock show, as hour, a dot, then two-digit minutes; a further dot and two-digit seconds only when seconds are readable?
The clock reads 1.02
